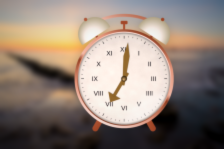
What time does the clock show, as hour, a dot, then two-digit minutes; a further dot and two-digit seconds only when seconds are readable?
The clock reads 7.01
